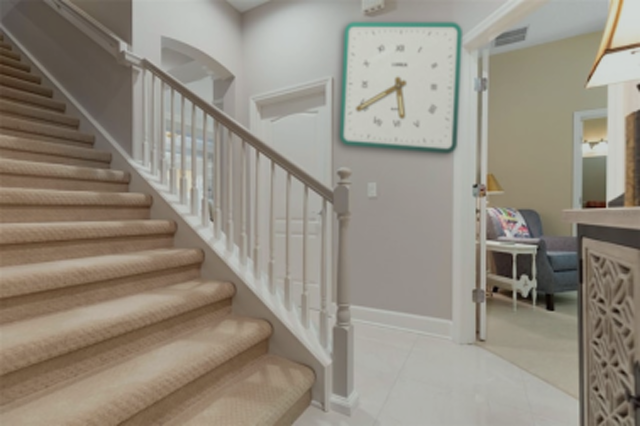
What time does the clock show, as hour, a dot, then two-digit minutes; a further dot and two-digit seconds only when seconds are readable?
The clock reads 5.40
